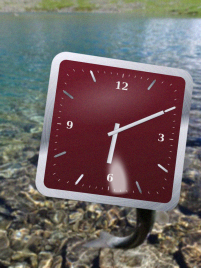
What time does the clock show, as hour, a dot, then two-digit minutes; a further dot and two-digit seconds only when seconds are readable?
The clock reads 6.10
